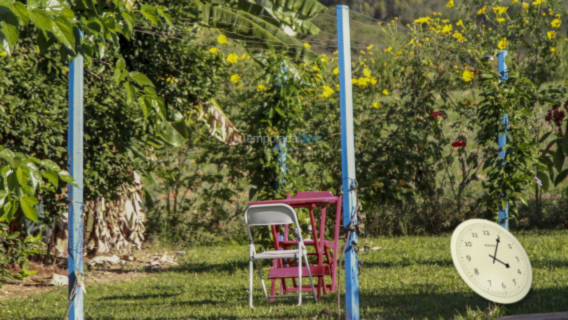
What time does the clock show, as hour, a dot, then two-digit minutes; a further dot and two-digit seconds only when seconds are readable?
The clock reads 4.05
